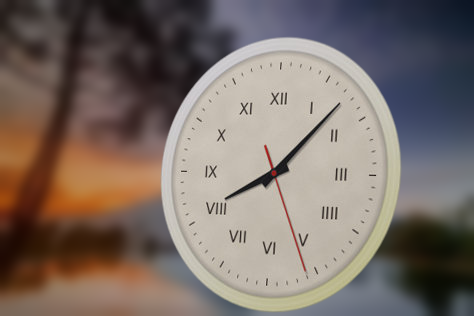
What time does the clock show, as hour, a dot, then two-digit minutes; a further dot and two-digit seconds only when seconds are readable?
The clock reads 8.07.26
